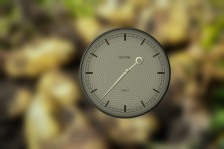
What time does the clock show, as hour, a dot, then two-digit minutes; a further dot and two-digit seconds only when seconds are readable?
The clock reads 1.37
